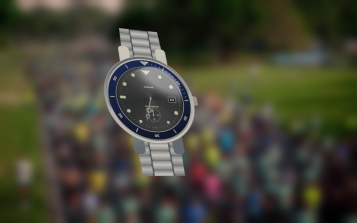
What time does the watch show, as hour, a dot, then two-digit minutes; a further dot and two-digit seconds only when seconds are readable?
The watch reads 6.33
